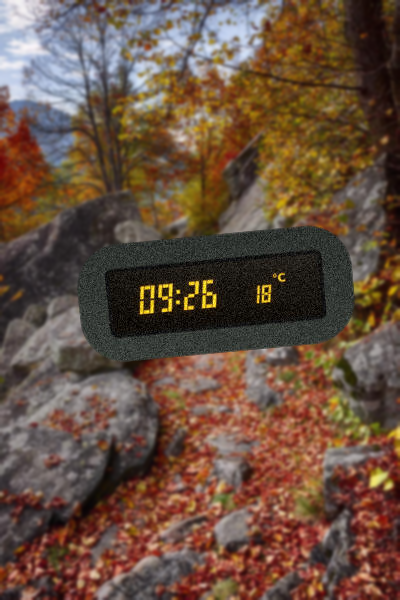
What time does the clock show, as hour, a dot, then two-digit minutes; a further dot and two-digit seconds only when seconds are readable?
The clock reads 9.26
